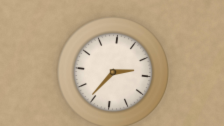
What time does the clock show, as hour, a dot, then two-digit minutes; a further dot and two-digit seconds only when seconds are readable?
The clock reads 2.36
